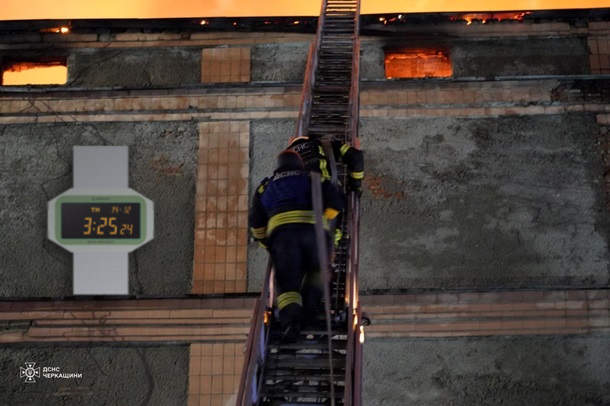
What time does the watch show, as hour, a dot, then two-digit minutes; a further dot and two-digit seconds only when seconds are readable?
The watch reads 3.25.24
